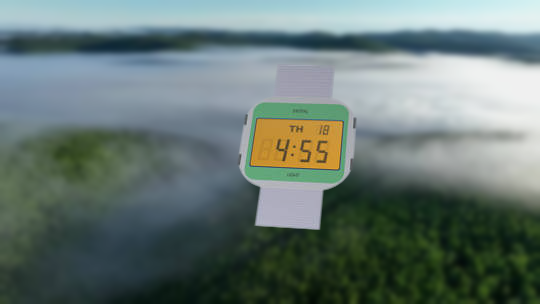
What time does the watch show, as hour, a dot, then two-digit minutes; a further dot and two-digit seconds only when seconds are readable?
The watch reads 4.55
